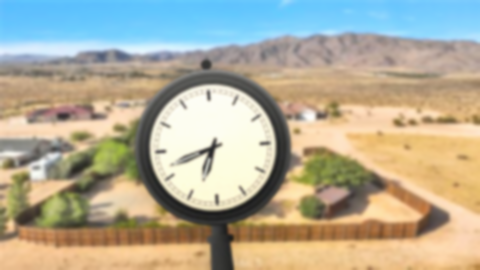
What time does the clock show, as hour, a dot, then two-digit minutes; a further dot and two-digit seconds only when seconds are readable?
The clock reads 6.42
